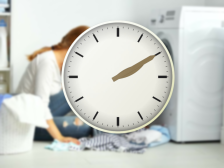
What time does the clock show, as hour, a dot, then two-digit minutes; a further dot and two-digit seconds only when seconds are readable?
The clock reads 2.10
